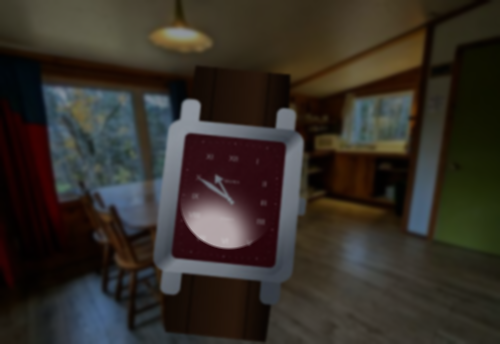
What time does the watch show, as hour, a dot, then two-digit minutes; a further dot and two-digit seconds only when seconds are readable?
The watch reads 10.50
